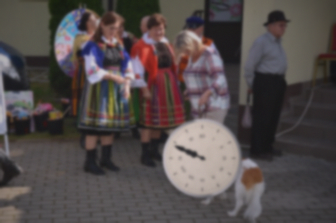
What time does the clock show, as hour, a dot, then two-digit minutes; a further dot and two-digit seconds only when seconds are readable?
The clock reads 9.49
